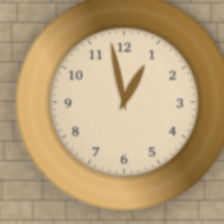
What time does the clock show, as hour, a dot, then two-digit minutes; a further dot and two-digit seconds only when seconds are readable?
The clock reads 12.58
